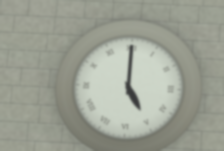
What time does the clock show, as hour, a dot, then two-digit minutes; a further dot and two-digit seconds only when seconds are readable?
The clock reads 5.00
